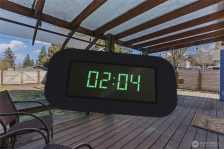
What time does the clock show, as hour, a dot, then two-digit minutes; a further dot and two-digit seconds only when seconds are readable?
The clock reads 2.04
